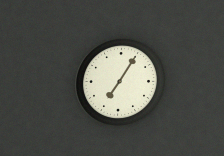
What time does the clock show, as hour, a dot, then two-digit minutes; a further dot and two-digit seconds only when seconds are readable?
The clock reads 7.05
